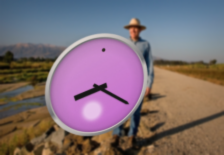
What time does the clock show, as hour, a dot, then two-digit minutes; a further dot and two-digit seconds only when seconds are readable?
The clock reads 8.20
